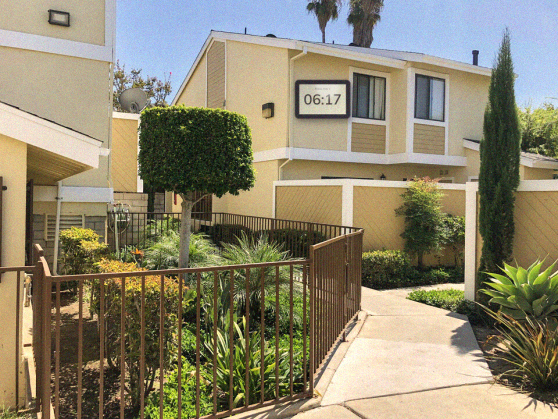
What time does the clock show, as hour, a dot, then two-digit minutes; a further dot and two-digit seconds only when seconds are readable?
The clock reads 6.17
